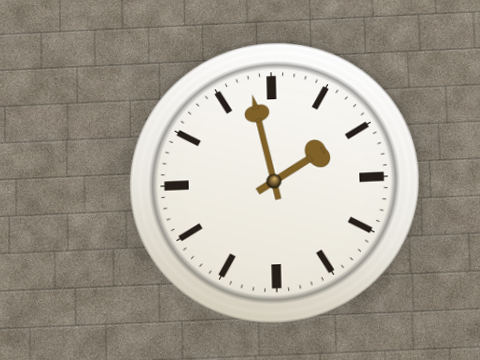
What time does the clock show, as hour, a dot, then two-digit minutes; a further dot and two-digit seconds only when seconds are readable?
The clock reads 1.58
